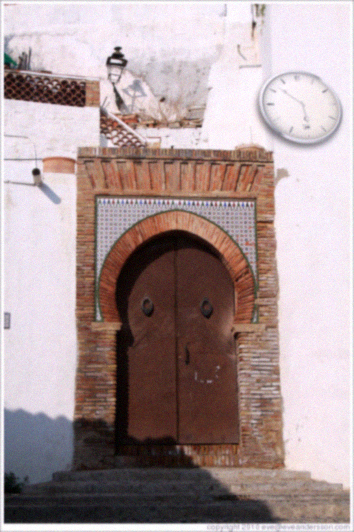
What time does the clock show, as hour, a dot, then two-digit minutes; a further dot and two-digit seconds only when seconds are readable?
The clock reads 5.52
